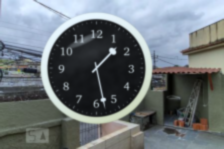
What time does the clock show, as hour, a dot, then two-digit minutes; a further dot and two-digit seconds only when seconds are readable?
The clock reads 1.28
